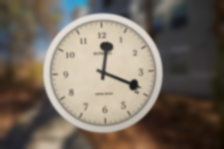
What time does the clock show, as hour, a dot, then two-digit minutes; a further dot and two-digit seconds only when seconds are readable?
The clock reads 12.19
